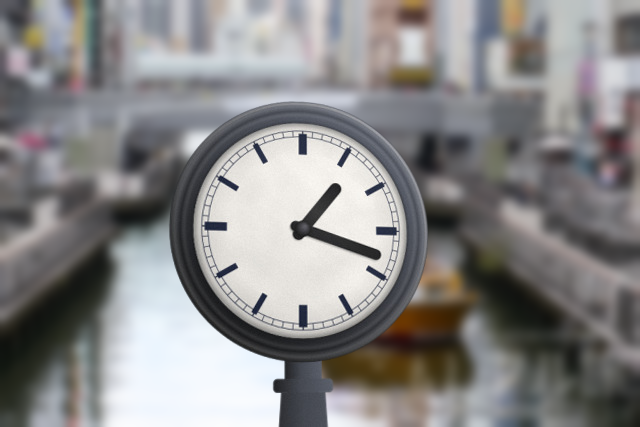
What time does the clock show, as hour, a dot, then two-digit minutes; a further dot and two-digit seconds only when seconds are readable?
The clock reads 1.18
